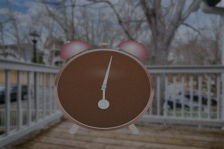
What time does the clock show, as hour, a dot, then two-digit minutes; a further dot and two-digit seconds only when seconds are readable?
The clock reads 6.02
